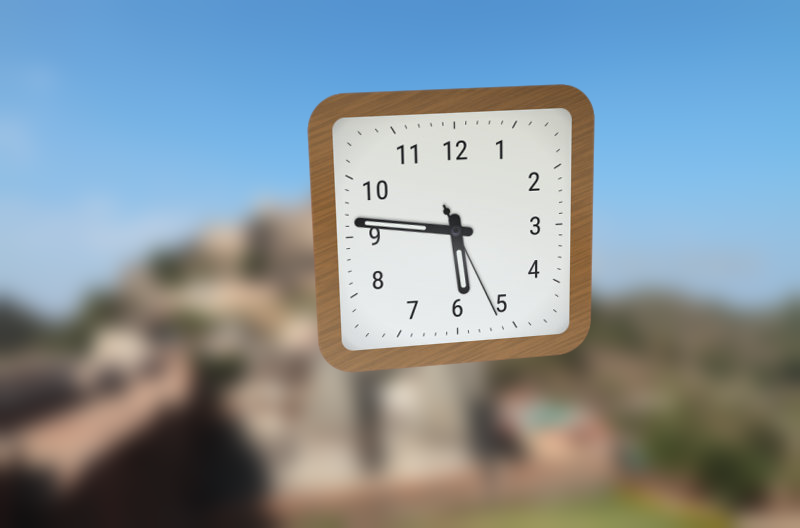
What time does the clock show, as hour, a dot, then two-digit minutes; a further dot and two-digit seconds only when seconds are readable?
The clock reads 5.46.26
